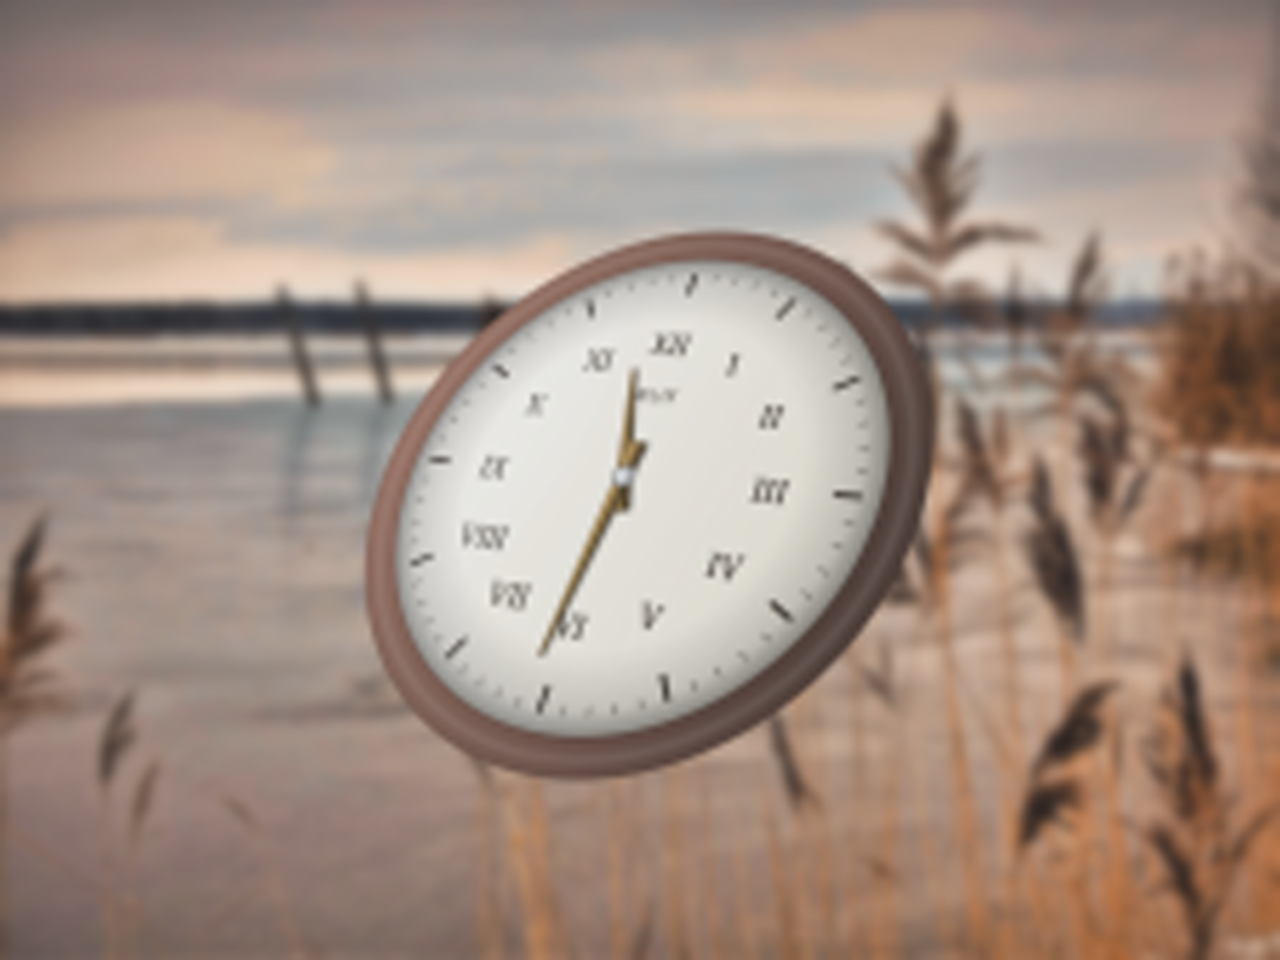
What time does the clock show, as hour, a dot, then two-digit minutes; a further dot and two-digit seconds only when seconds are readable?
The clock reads 11.31
